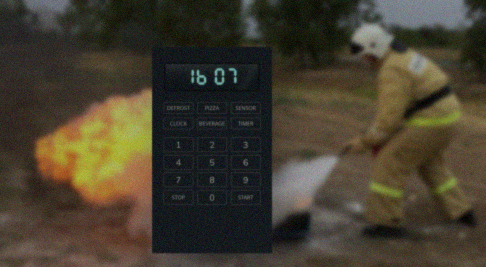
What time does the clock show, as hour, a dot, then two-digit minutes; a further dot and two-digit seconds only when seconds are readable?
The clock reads 16.07
